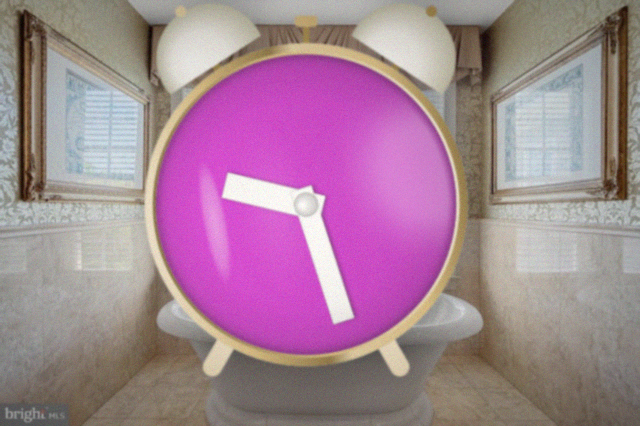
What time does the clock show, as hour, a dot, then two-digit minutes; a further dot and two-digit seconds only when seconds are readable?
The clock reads 9.27
